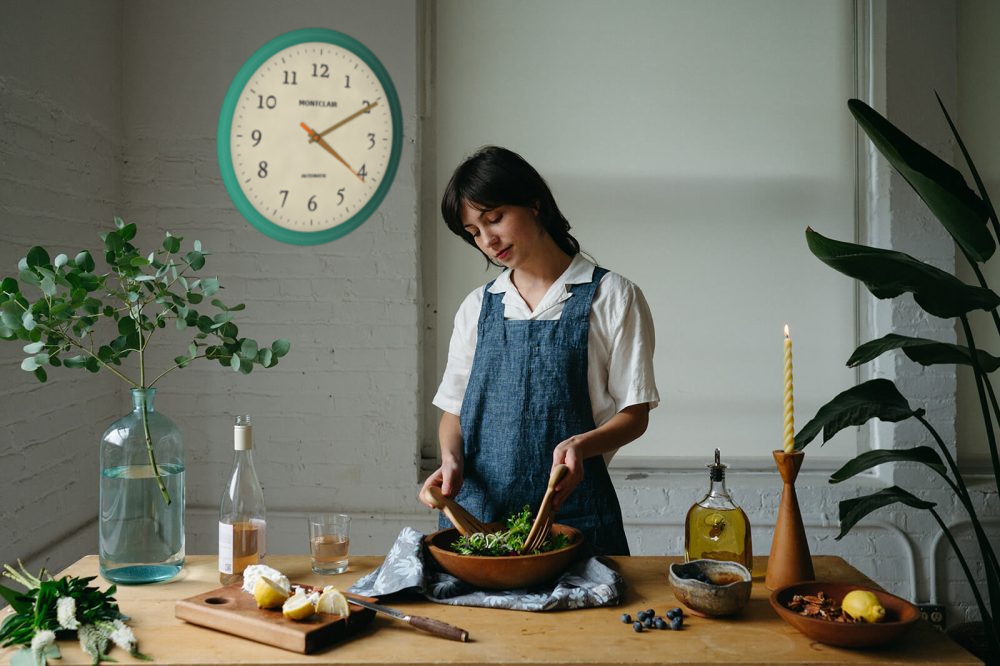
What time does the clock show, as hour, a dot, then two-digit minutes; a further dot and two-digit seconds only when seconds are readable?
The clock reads 4.10.21
